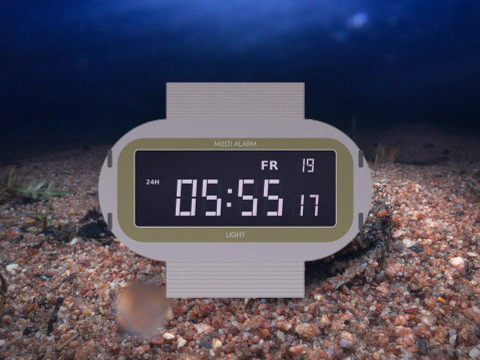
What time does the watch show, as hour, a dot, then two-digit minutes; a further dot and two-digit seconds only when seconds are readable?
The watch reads 5.55.17
